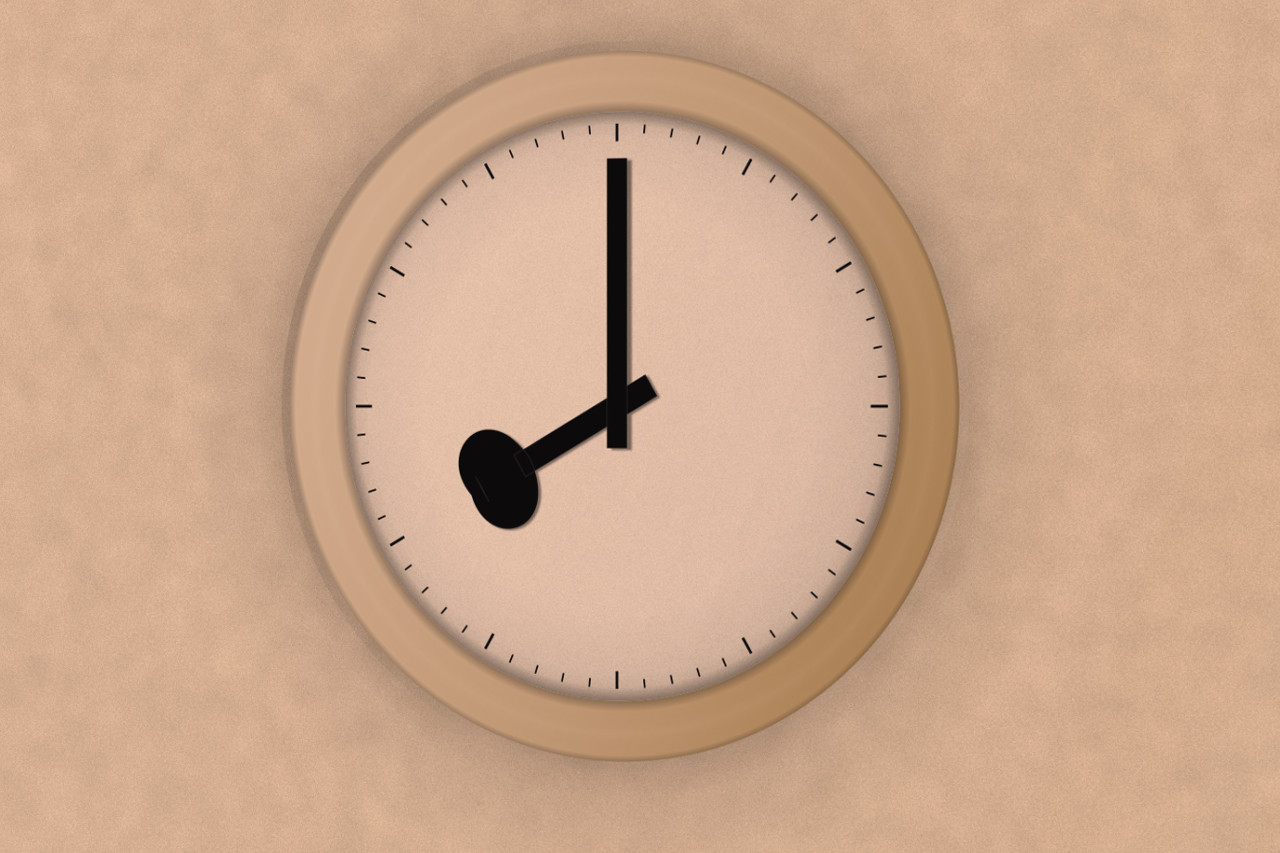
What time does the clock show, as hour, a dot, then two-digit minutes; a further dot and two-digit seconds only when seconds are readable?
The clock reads 8.00
